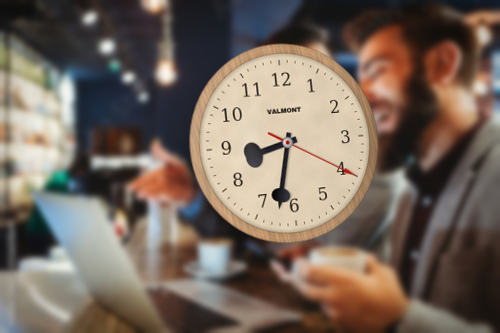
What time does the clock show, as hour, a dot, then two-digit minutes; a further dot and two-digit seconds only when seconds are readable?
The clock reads 8.32.20
